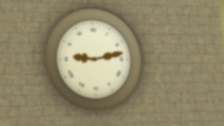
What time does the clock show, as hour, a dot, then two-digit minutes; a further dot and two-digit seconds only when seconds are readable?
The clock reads 9.13
